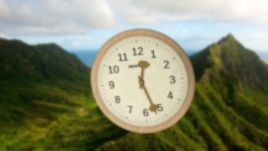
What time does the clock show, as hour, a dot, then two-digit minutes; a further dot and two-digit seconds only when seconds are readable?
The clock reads 12.27
